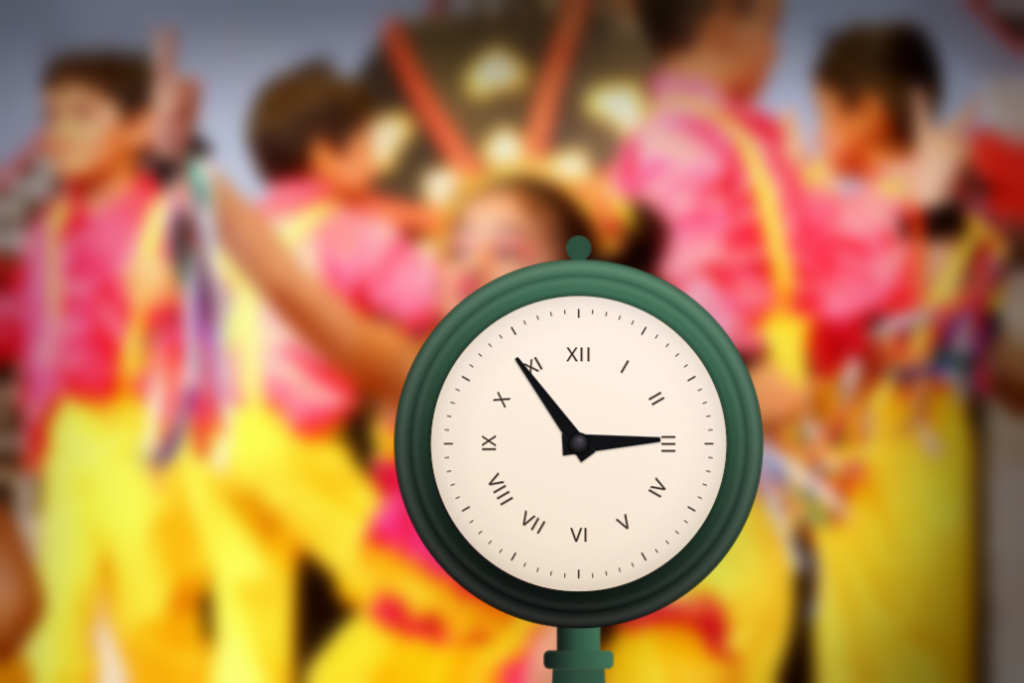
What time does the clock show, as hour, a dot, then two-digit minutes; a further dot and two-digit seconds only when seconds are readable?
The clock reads 2.54
